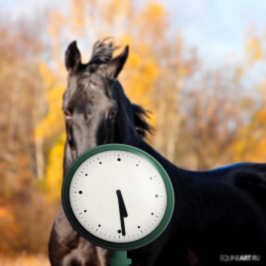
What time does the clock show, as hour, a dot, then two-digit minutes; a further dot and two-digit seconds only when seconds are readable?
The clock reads 5.29
